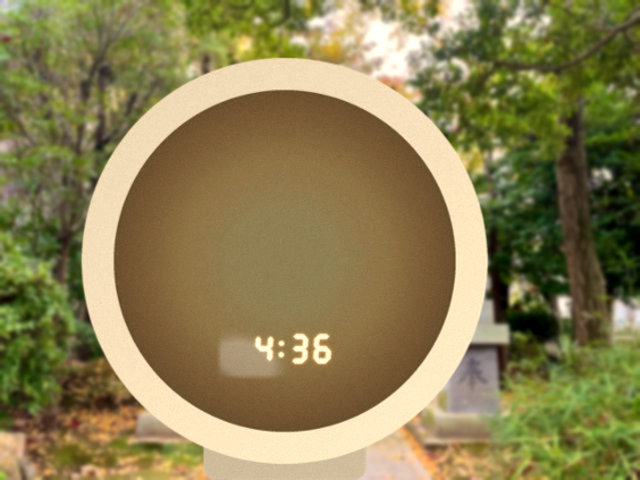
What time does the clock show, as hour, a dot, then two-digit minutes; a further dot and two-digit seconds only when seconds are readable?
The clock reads 4.36
